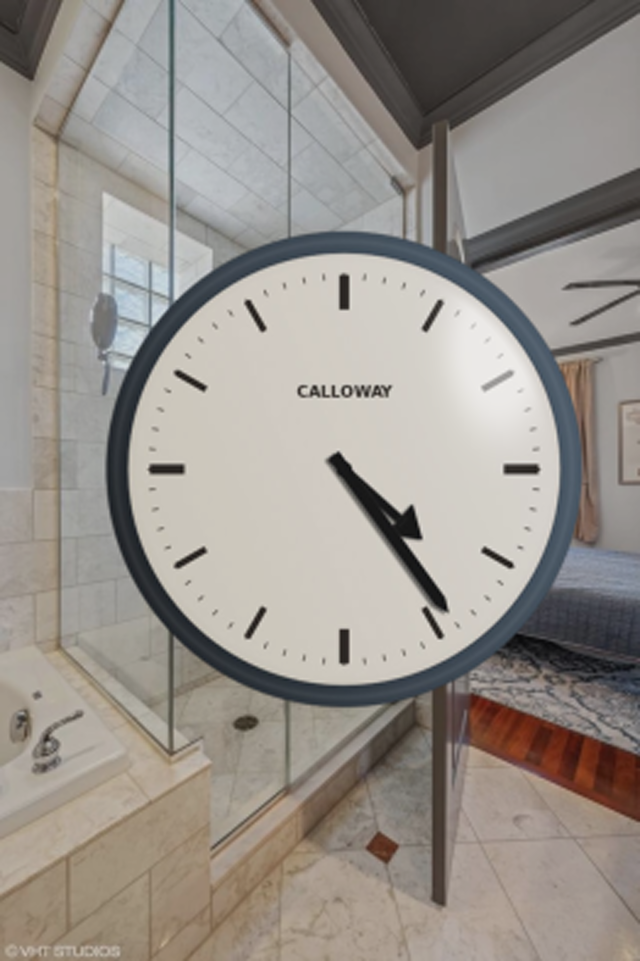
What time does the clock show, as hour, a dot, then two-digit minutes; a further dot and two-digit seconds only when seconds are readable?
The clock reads 4.24
